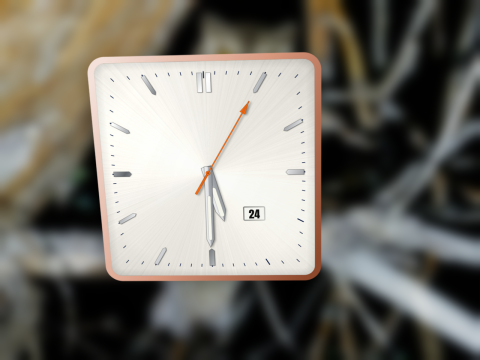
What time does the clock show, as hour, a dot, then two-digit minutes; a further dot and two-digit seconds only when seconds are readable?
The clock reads 5.30.05
